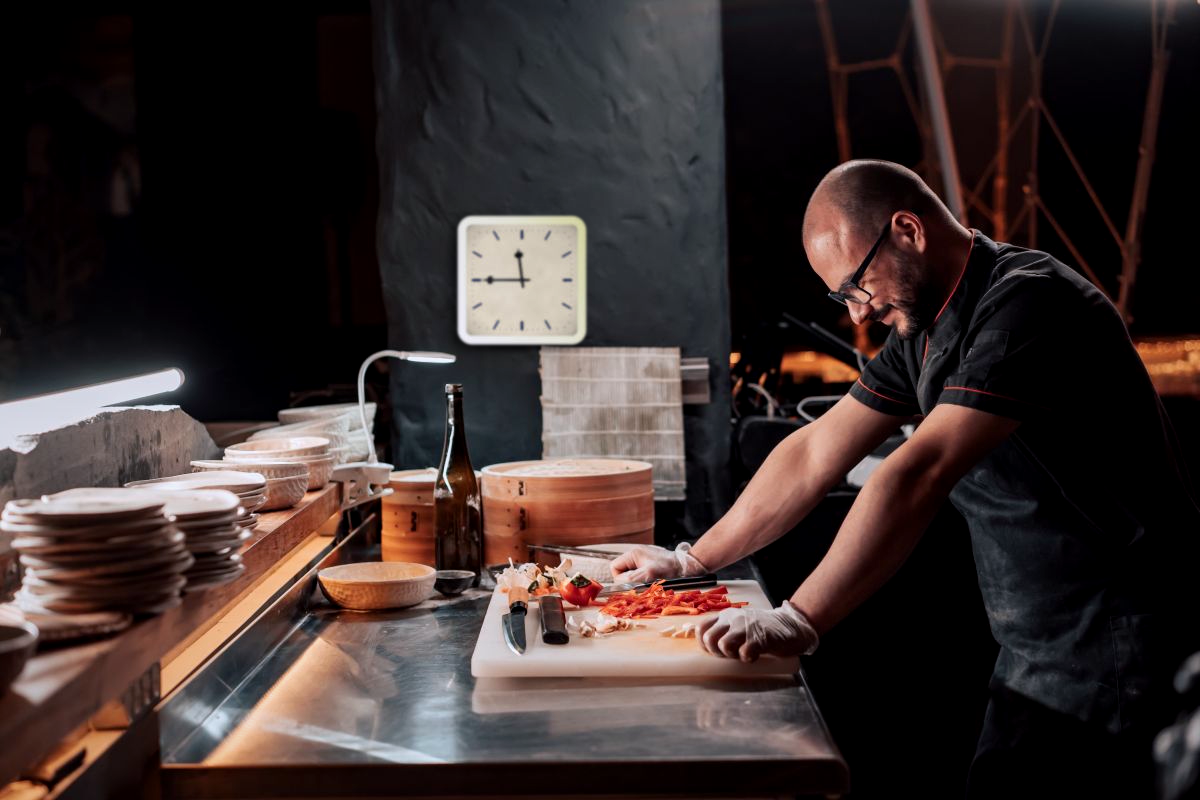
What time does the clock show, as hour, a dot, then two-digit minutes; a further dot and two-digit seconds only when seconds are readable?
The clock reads 11.45
